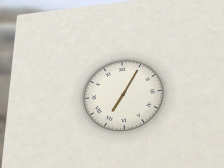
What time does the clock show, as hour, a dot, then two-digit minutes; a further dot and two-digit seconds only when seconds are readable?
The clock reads 7.05
